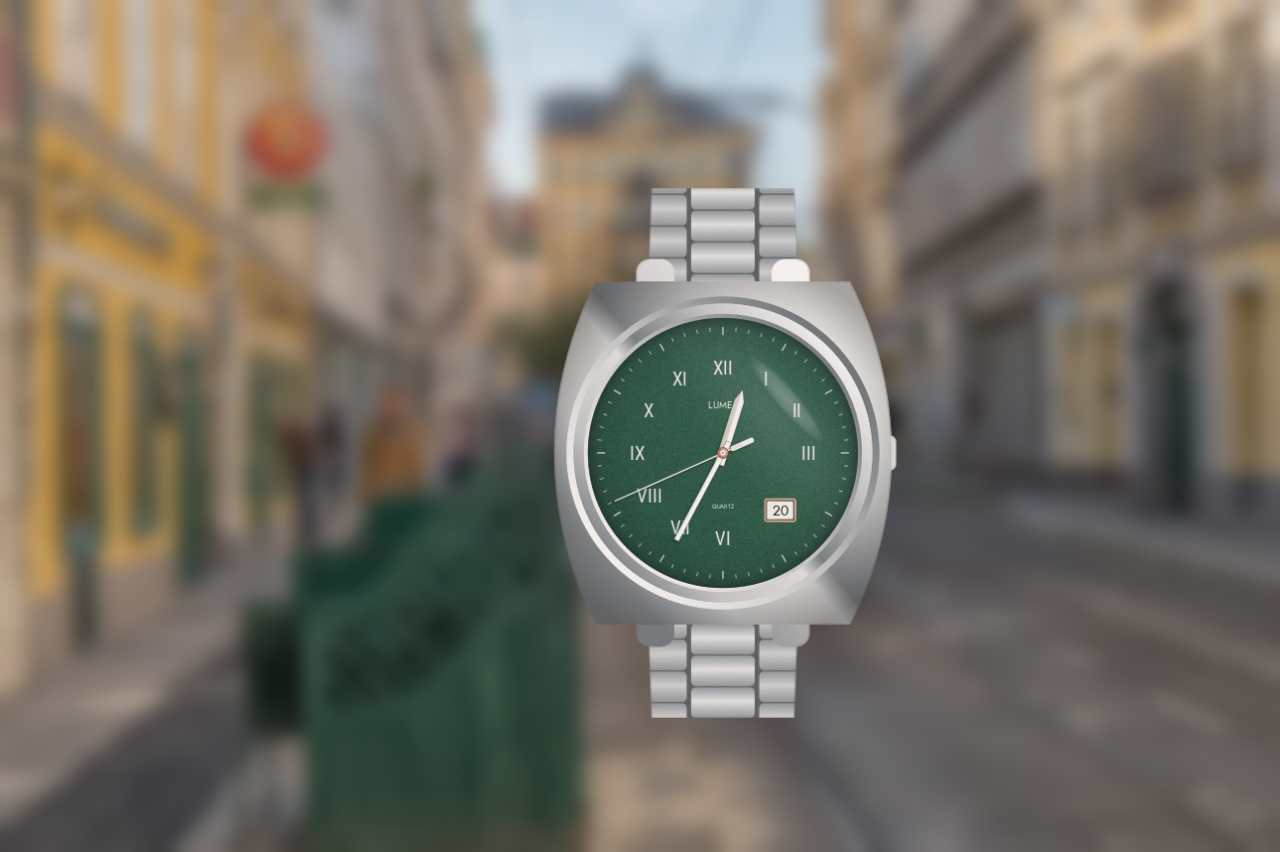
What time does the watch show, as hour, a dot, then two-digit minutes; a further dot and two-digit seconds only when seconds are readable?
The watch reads 12.34.41
